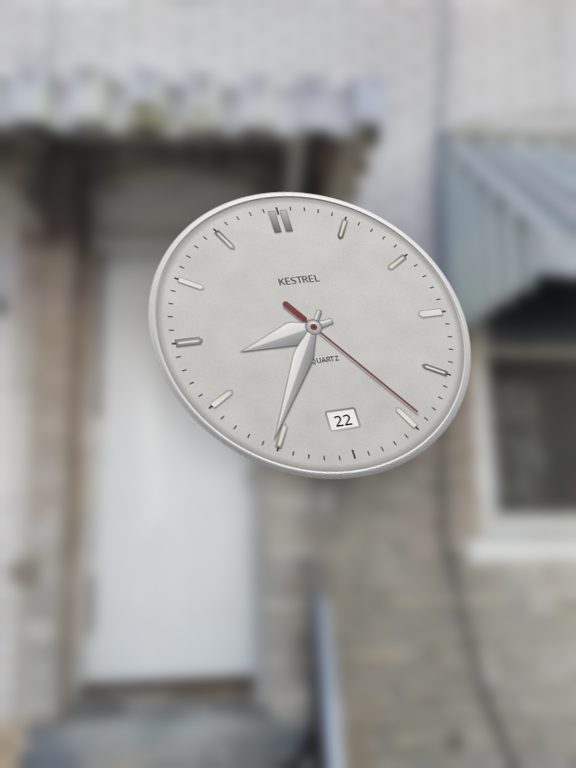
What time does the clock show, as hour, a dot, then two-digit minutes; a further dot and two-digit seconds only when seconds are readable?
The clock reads 8.35.24
